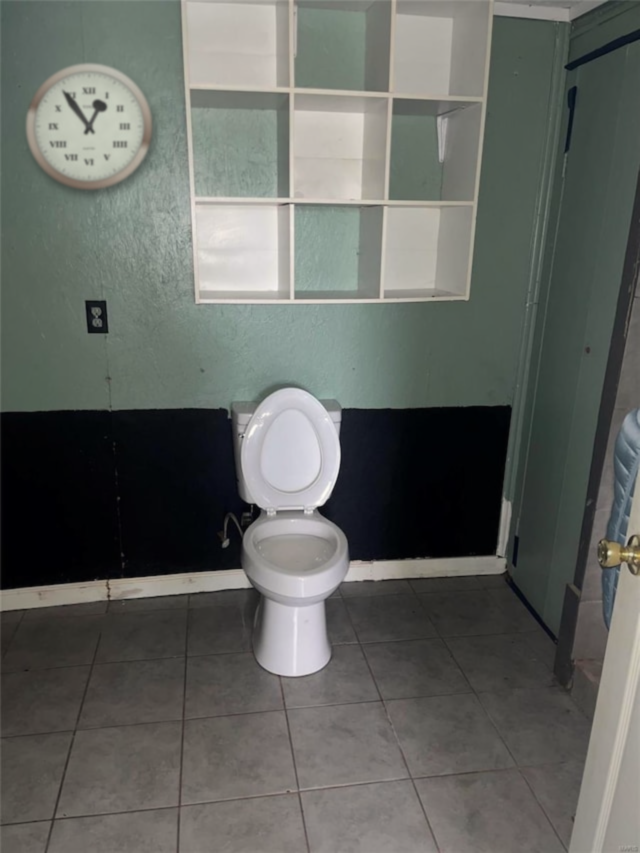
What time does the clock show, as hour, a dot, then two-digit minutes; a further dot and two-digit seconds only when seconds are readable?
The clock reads 12.54
